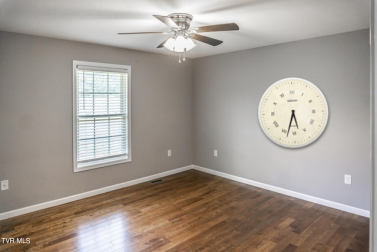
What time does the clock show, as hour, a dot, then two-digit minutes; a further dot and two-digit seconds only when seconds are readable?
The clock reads 5.33
